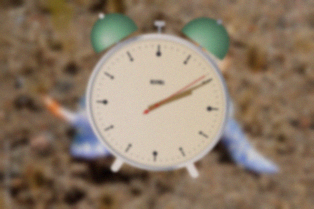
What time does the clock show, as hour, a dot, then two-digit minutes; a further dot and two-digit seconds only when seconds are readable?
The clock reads 2.10.09
